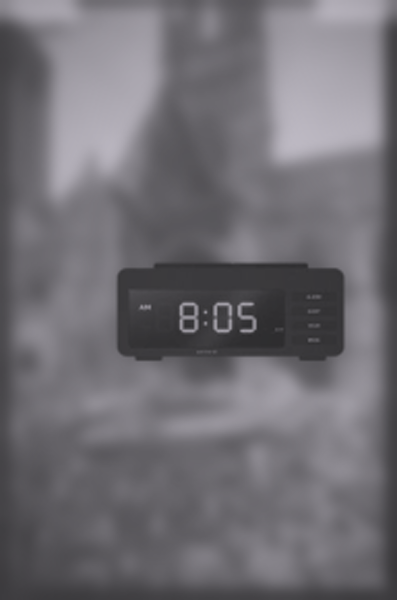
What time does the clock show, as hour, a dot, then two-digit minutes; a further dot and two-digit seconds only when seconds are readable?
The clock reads 8.05
